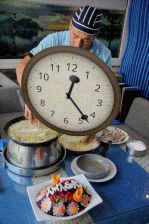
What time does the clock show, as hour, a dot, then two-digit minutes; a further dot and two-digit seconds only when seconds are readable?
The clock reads 12.23
